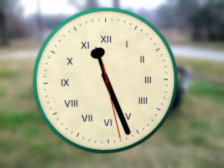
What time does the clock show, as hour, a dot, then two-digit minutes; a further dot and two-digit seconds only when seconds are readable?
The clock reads 11.26.28
